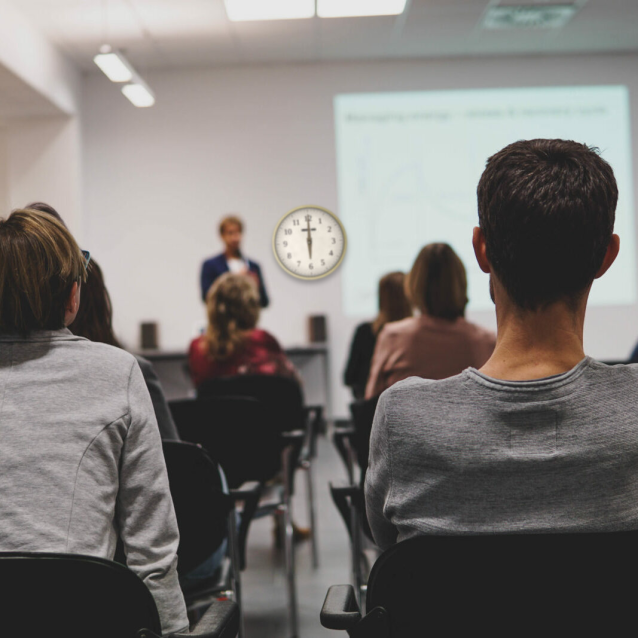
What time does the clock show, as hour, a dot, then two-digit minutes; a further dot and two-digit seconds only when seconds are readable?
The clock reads 6.00
